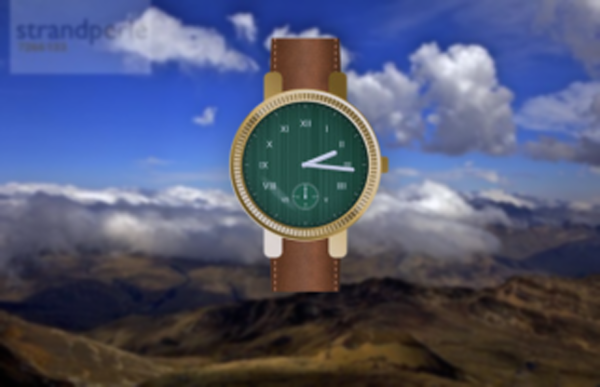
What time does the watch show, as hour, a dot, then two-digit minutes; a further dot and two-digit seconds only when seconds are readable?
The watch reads 2.16
